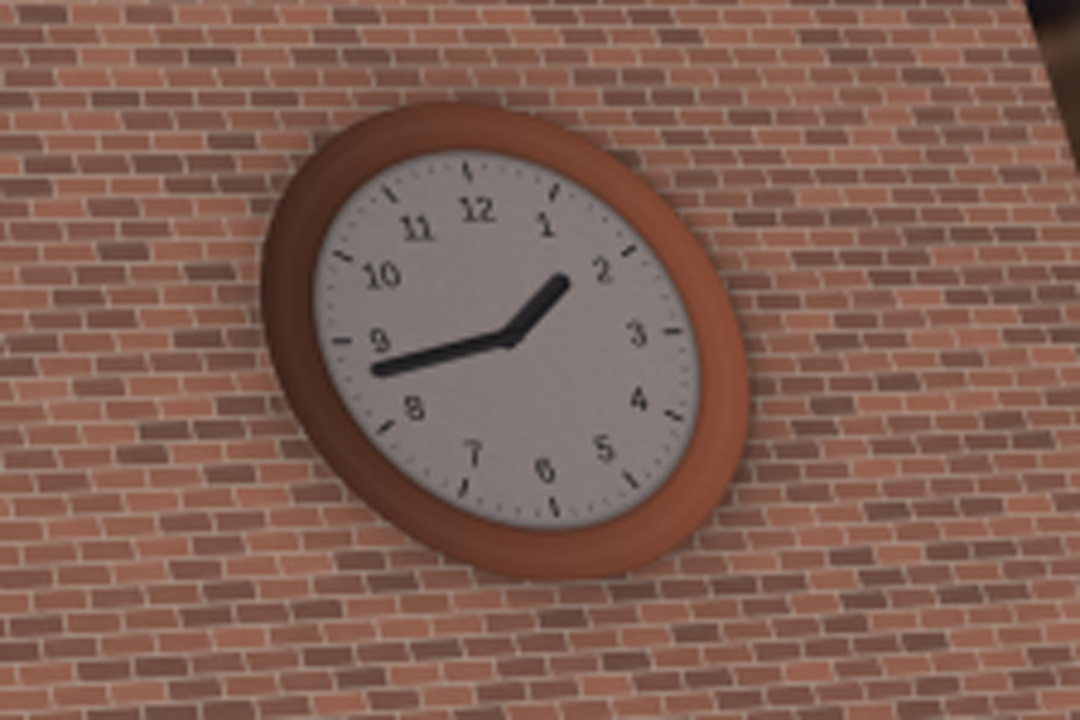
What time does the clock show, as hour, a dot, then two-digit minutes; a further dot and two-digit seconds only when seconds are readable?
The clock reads 1.43
